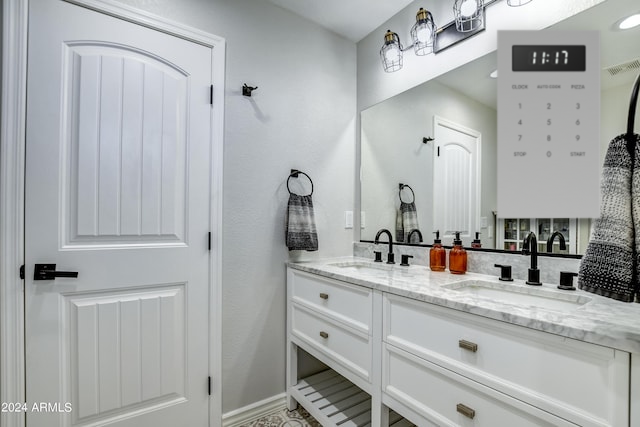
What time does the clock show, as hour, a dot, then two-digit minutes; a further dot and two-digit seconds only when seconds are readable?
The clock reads 11.17
